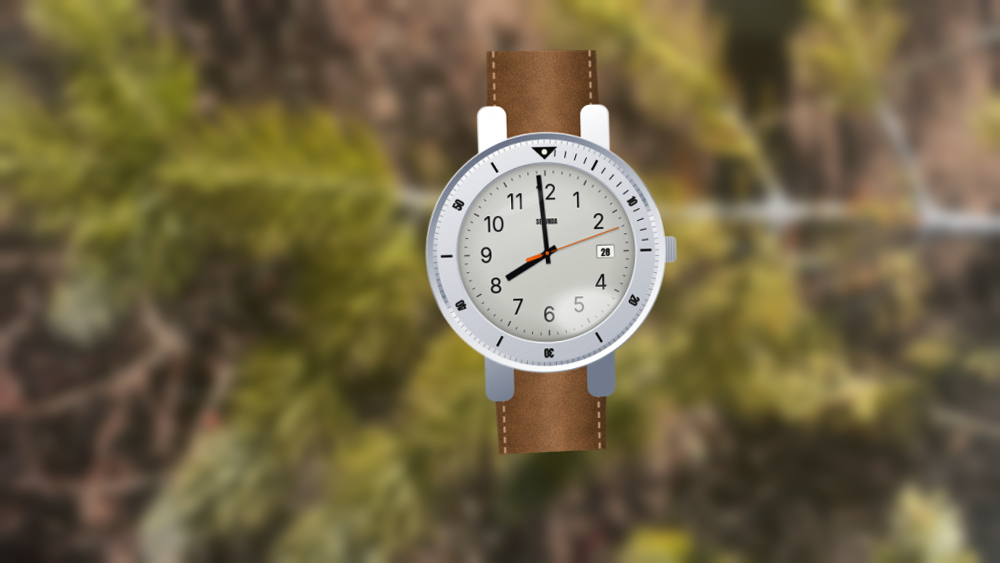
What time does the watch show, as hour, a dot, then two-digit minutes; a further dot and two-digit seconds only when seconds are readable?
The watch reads 7.59.12
